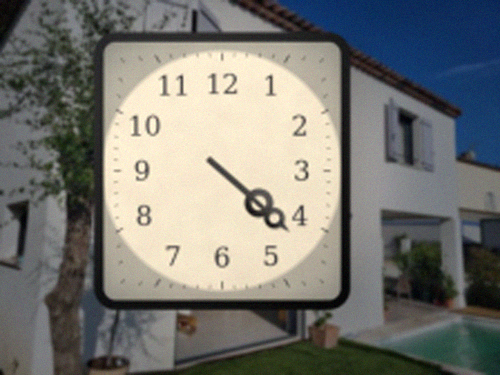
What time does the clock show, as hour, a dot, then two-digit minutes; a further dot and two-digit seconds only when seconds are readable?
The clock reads 4.22
